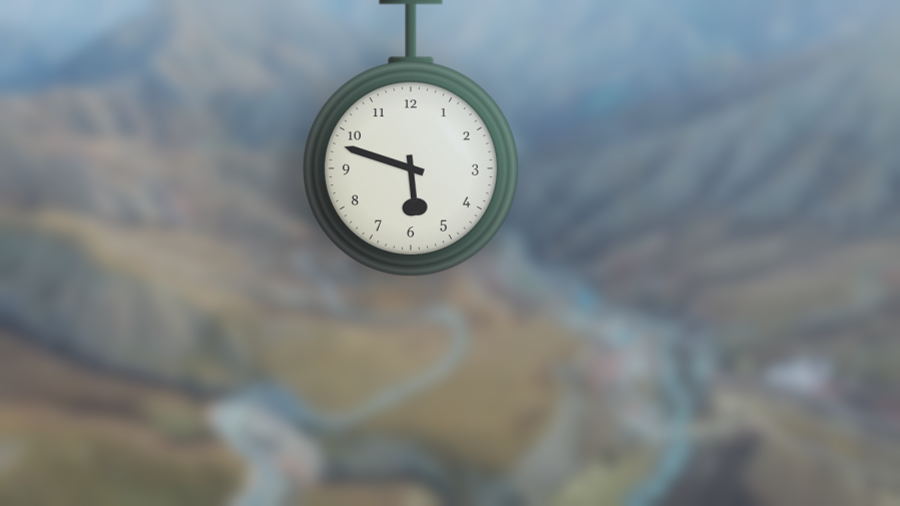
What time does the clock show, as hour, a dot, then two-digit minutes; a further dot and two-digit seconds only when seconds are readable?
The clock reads 5.48
